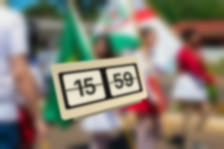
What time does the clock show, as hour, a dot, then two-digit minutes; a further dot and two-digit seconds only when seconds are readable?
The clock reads 15.59
